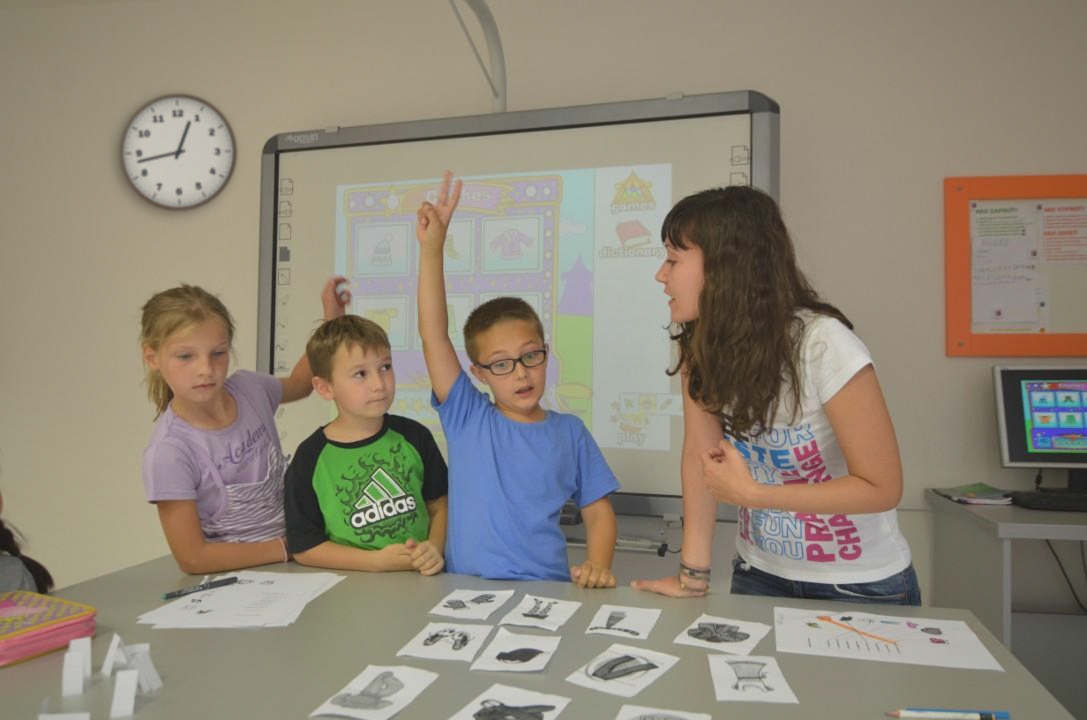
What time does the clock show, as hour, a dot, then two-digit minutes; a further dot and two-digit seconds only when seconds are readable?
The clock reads 12.43
